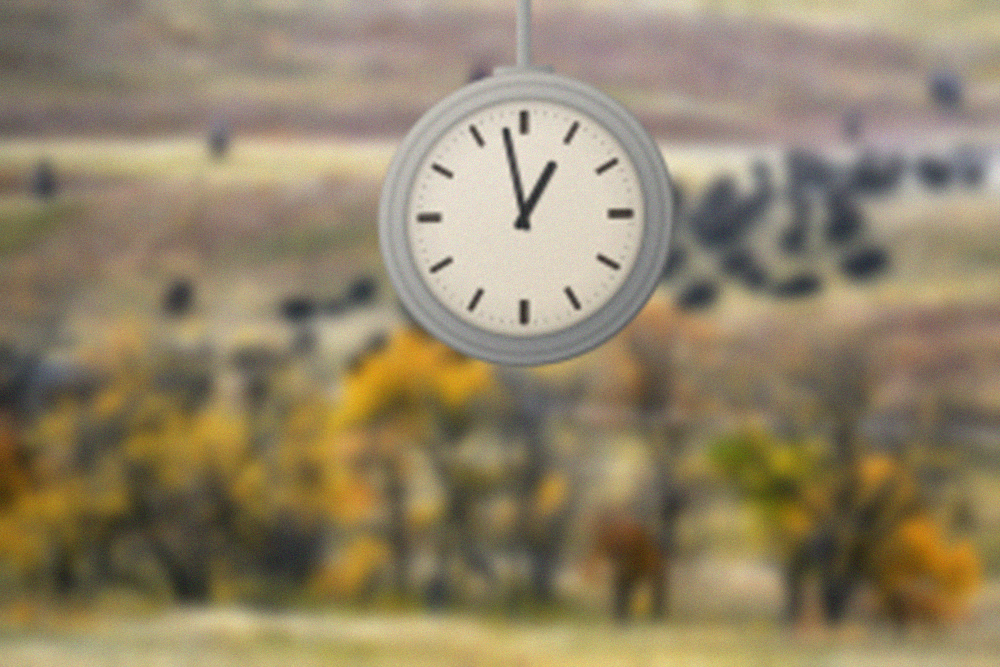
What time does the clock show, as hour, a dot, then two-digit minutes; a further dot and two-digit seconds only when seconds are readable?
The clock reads 12.58
